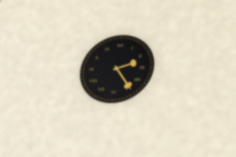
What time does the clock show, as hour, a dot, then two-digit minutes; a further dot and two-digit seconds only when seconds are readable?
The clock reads 2.24
